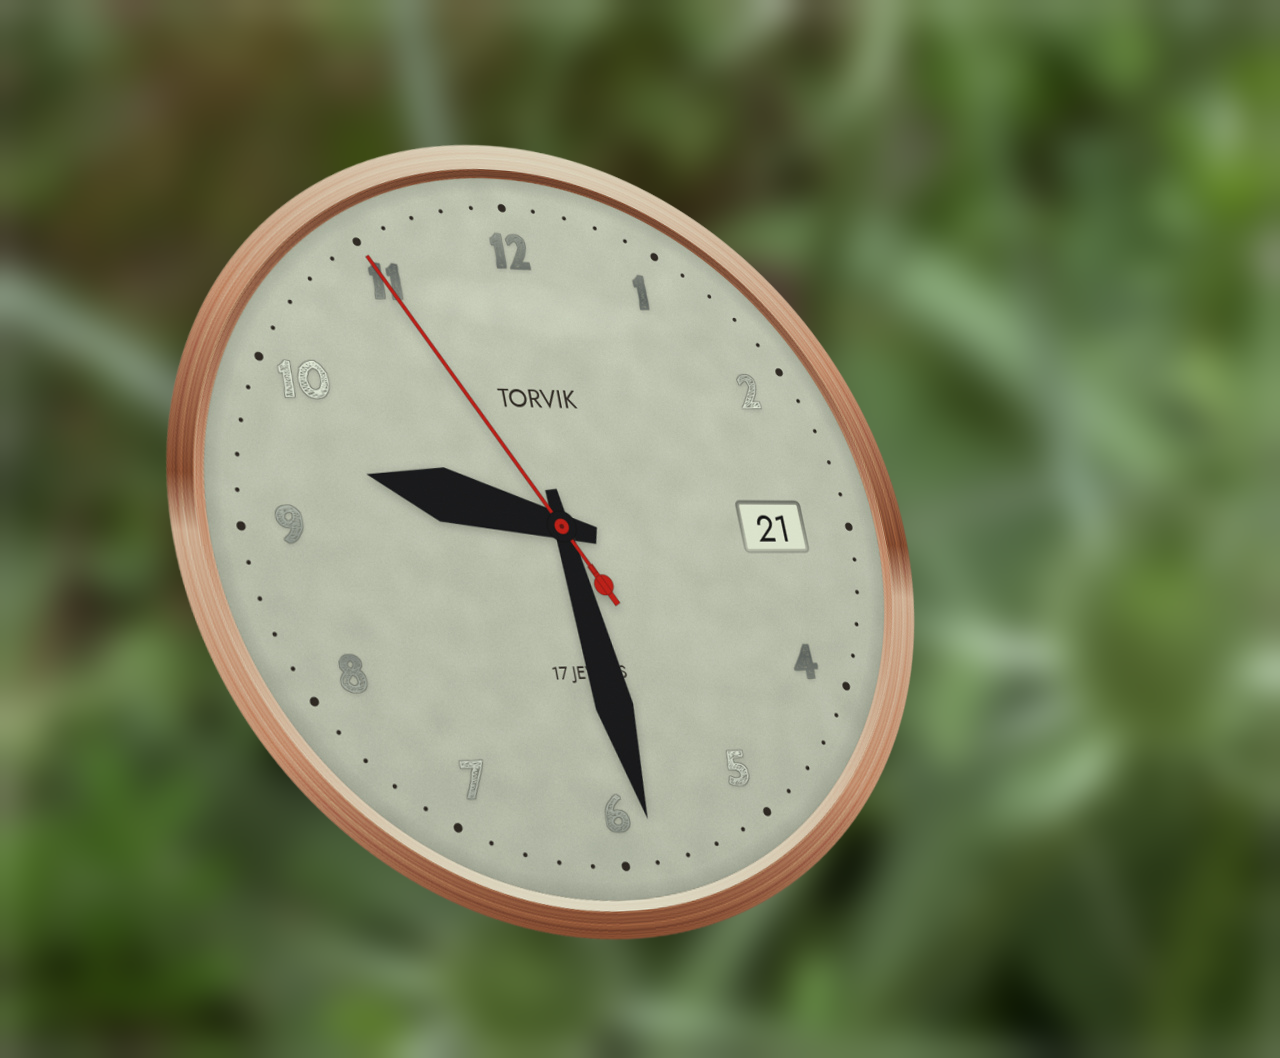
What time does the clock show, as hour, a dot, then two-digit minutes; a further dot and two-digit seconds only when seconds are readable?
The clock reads 9.28.55
